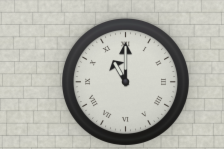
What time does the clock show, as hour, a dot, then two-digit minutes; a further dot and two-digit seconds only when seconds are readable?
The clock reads 11.00
